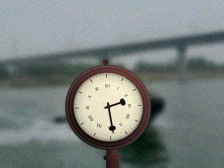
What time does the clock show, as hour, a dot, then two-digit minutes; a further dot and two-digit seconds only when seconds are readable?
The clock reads 2.29
